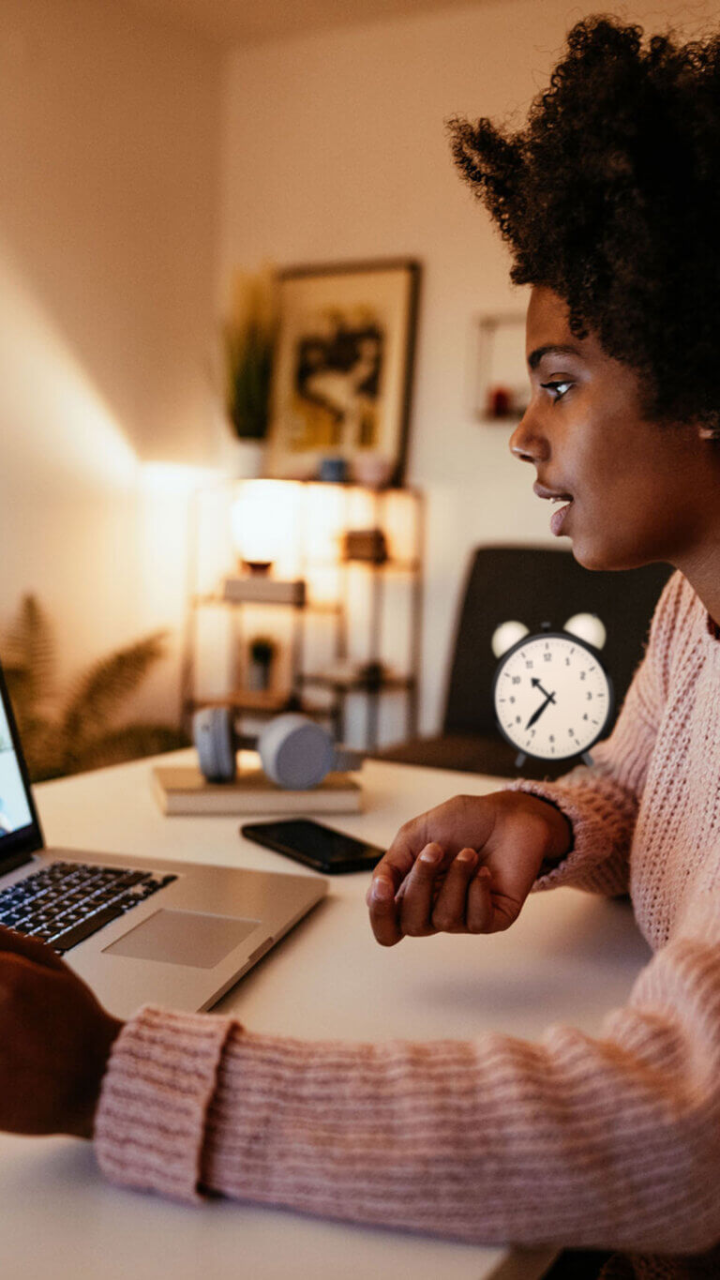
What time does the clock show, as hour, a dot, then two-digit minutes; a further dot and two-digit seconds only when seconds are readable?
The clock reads 10.37
